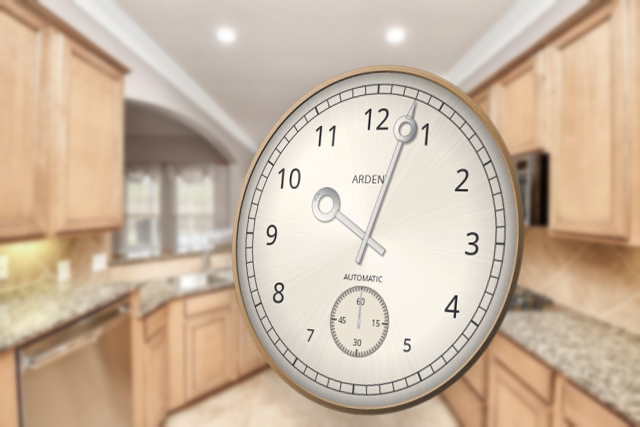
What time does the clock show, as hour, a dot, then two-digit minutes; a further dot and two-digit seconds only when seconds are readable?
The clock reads 10.03
